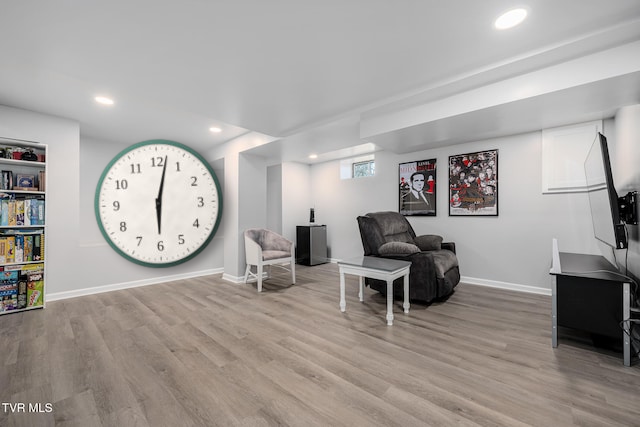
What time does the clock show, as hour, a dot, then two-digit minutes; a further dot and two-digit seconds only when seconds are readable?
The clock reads 6.02
